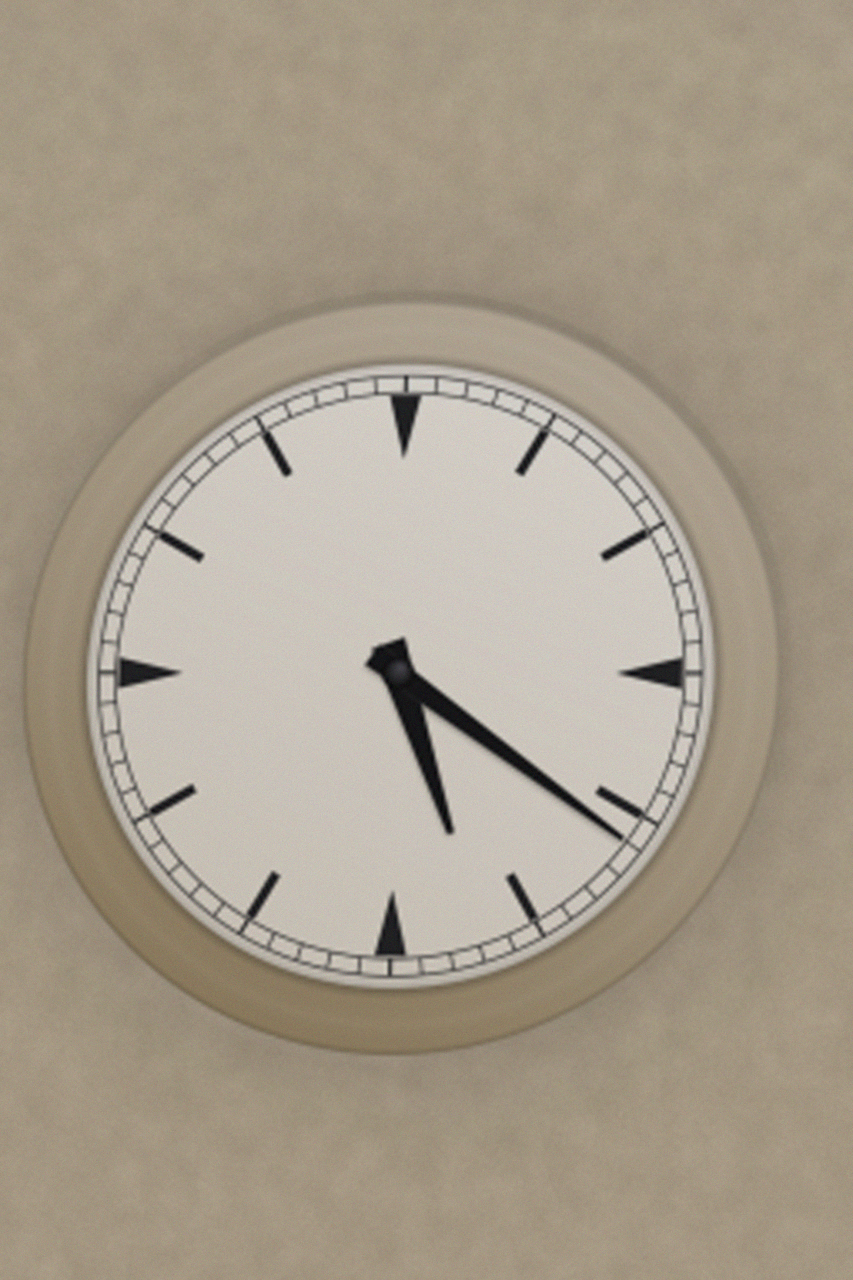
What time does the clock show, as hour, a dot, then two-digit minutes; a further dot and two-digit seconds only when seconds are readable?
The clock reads 5.21
